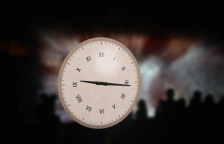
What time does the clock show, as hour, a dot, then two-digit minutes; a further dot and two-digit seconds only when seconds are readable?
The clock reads 9.16
